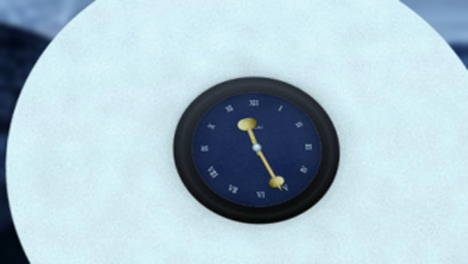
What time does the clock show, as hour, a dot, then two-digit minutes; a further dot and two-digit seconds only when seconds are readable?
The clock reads 11.26
